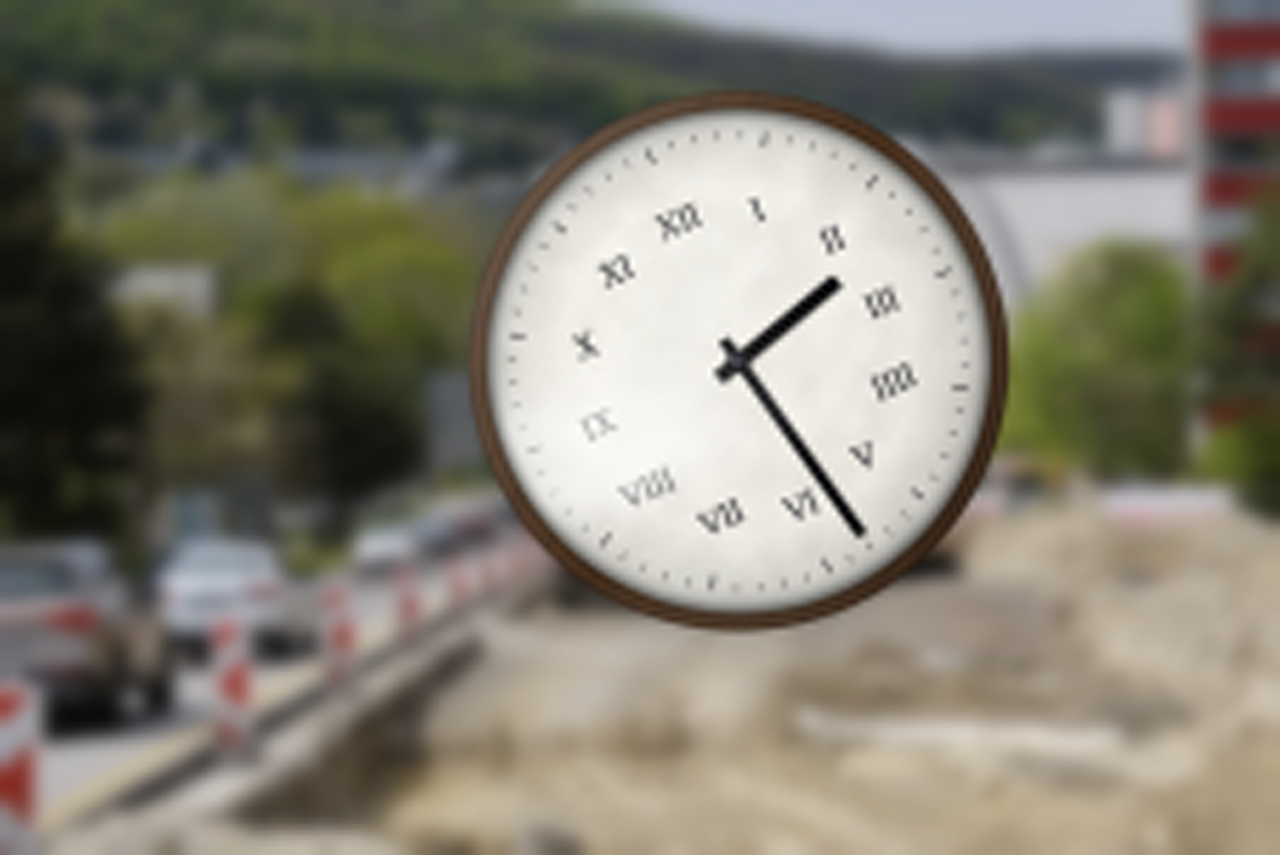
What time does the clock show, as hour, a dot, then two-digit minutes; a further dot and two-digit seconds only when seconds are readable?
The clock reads 2.28
